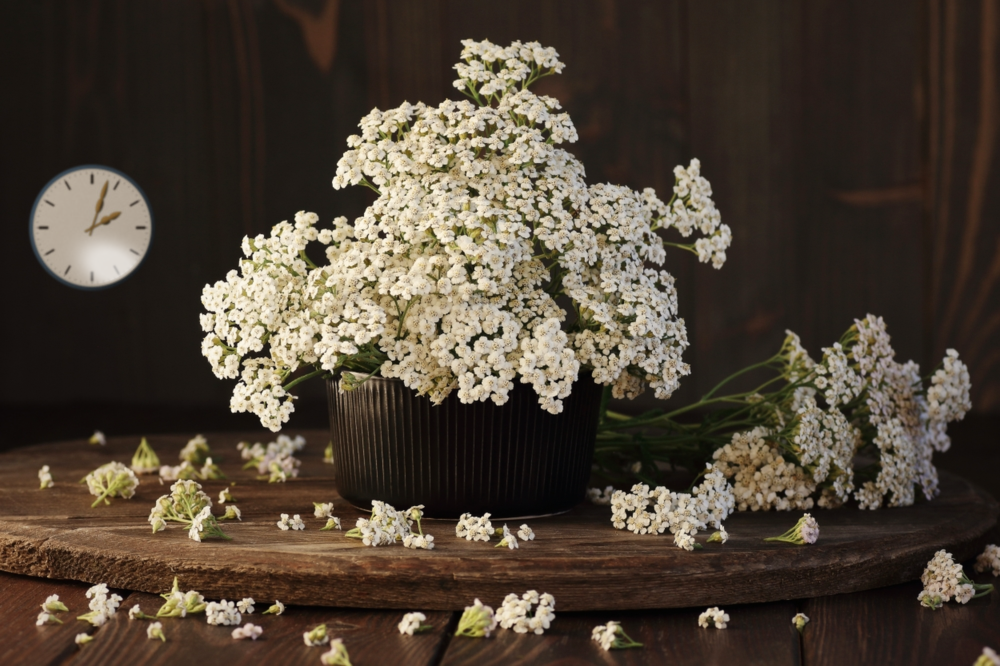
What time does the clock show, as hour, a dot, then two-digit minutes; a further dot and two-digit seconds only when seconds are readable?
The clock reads 2.03
